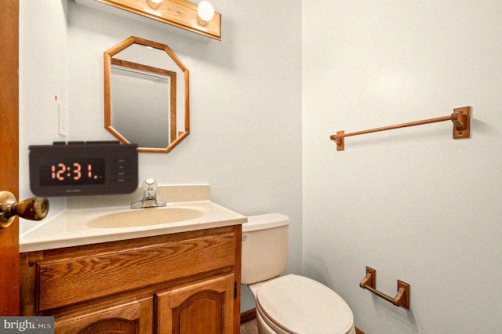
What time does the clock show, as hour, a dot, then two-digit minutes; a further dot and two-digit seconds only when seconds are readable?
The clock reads 12.31
